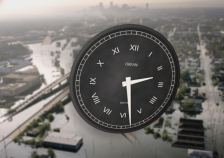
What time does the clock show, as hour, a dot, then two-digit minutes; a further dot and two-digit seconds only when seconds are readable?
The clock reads 2.28
